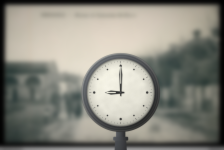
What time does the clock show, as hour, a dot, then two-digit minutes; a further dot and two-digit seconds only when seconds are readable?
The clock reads 9.00
